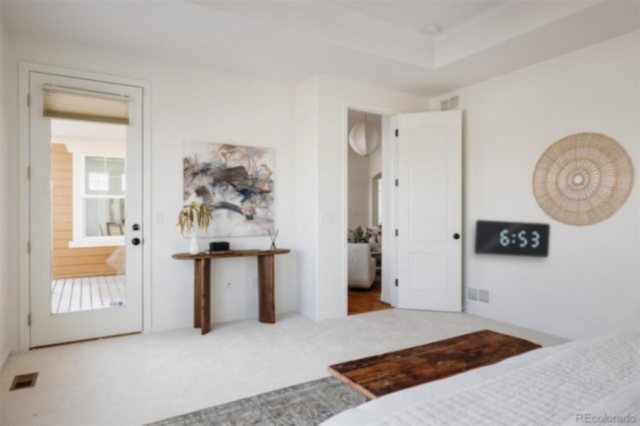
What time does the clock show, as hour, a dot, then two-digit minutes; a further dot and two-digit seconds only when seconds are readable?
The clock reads 6.53
